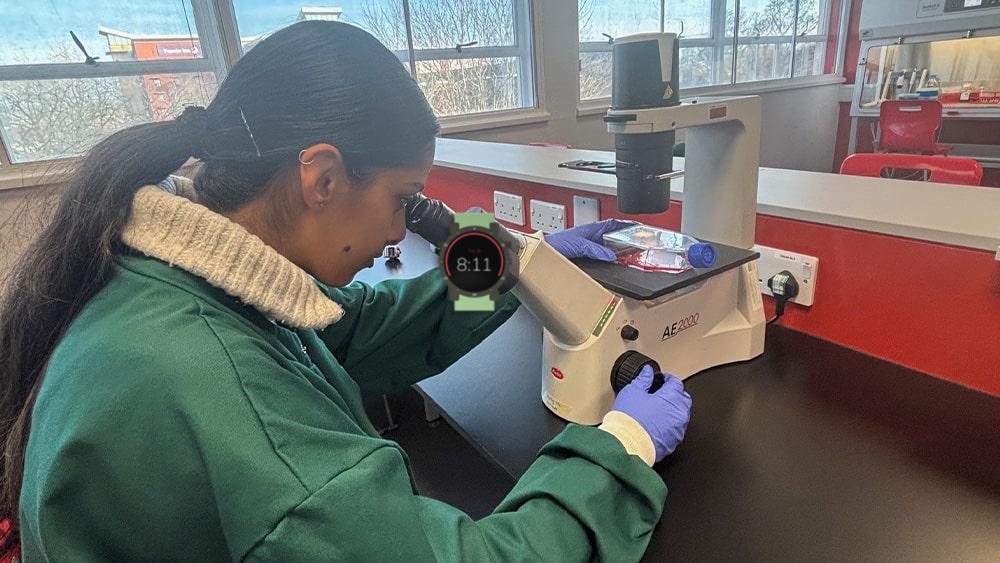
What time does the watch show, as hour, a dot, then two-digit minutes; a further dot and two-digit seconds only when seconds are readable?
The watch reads 8.11
